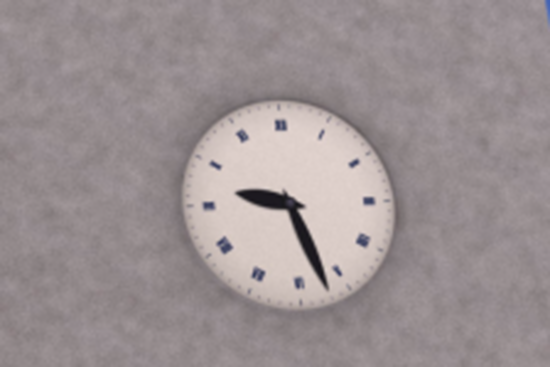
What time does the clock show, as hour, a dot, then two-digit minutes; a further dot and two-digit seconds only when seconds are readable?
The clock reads 9.27
